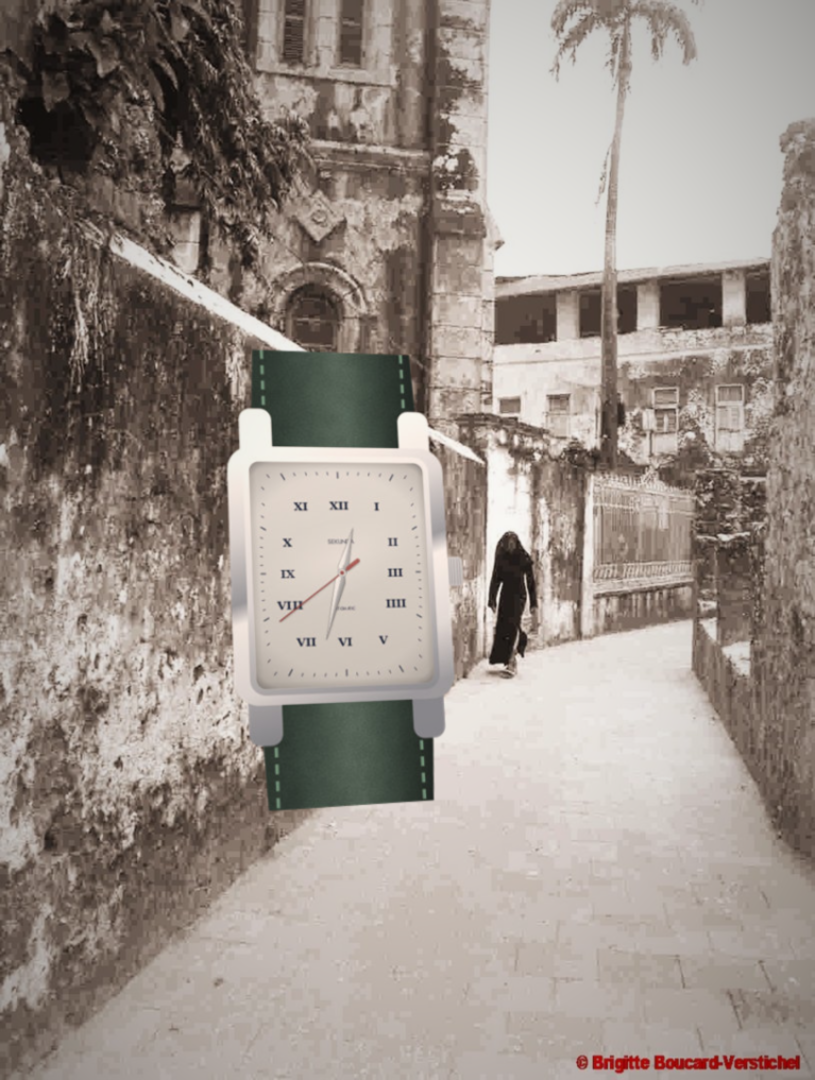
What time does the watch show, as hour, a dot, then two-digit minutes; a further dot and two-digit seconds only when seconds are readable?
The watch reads 12.32.39
